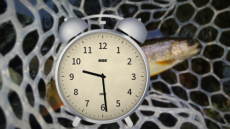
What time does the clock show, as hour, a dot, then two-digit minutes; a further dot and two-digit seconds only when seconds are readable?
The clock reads 9.29
